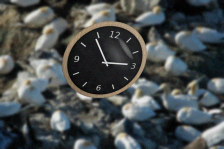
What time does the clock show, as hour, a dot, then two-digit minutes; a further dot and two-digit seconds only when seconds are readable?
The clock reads 2.54
